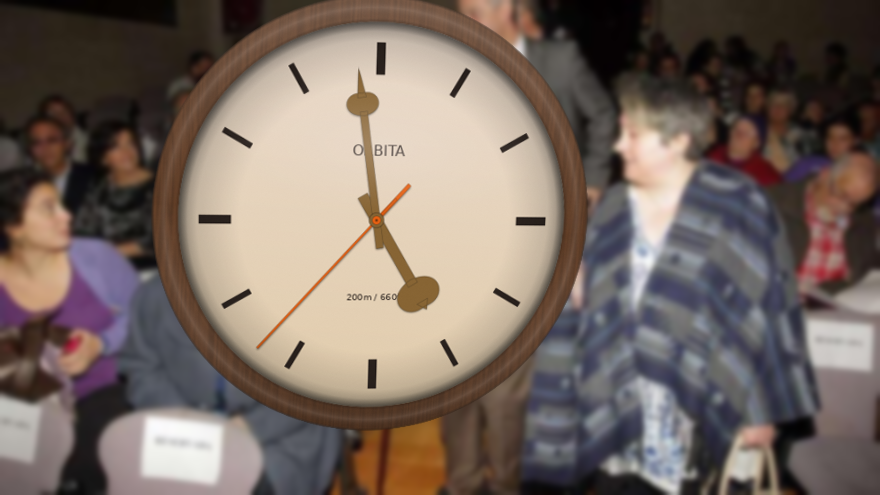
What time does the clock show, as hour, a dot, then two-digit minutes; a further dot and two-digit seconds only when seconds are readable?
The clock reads 4.58.37
